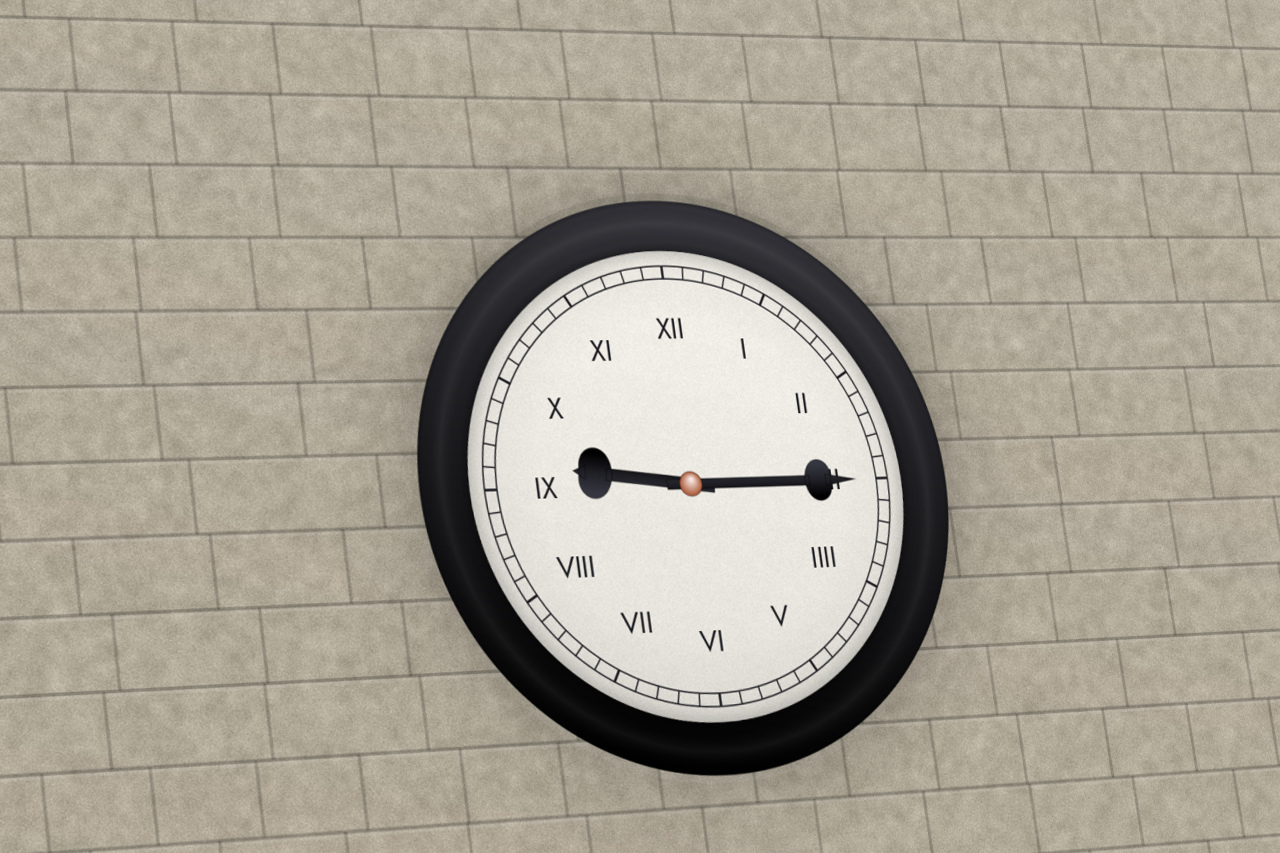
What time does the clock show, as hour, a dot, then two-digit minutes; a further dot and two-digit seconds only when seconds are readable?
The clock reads 9.15
